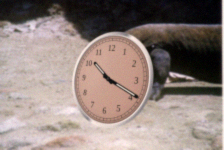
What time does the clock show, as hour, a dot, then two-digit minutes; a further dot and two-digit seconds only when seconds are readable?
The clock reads 10.19
